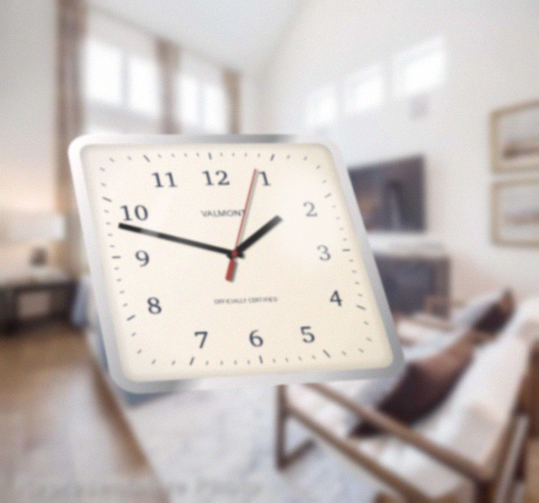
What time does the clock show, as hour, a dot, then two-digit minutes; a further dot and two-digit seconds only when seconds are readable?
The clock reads 1.48.04
